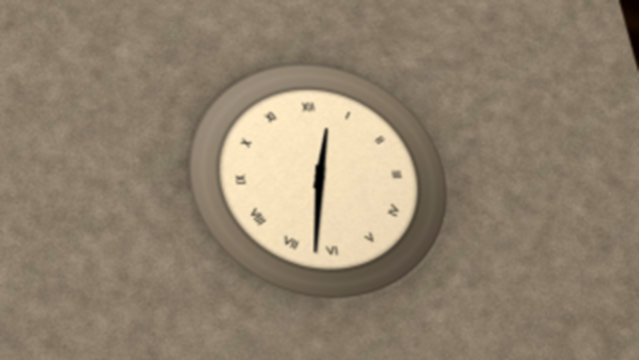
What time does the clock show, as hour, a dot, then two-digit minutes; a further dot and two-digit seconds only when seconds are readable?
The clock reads 12.32
